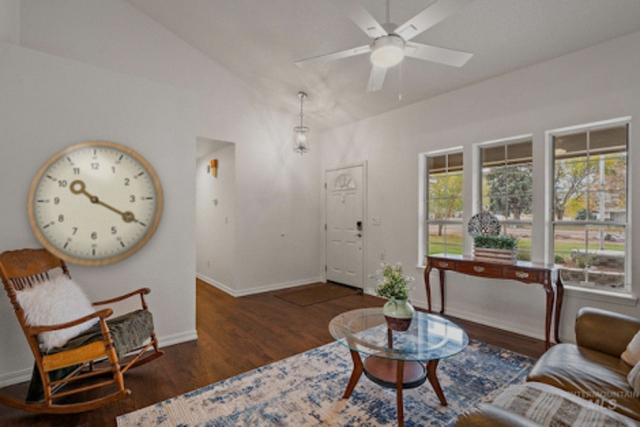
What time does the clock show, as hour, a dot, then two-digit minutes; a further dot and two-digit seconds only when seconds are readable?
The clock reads 10.20
